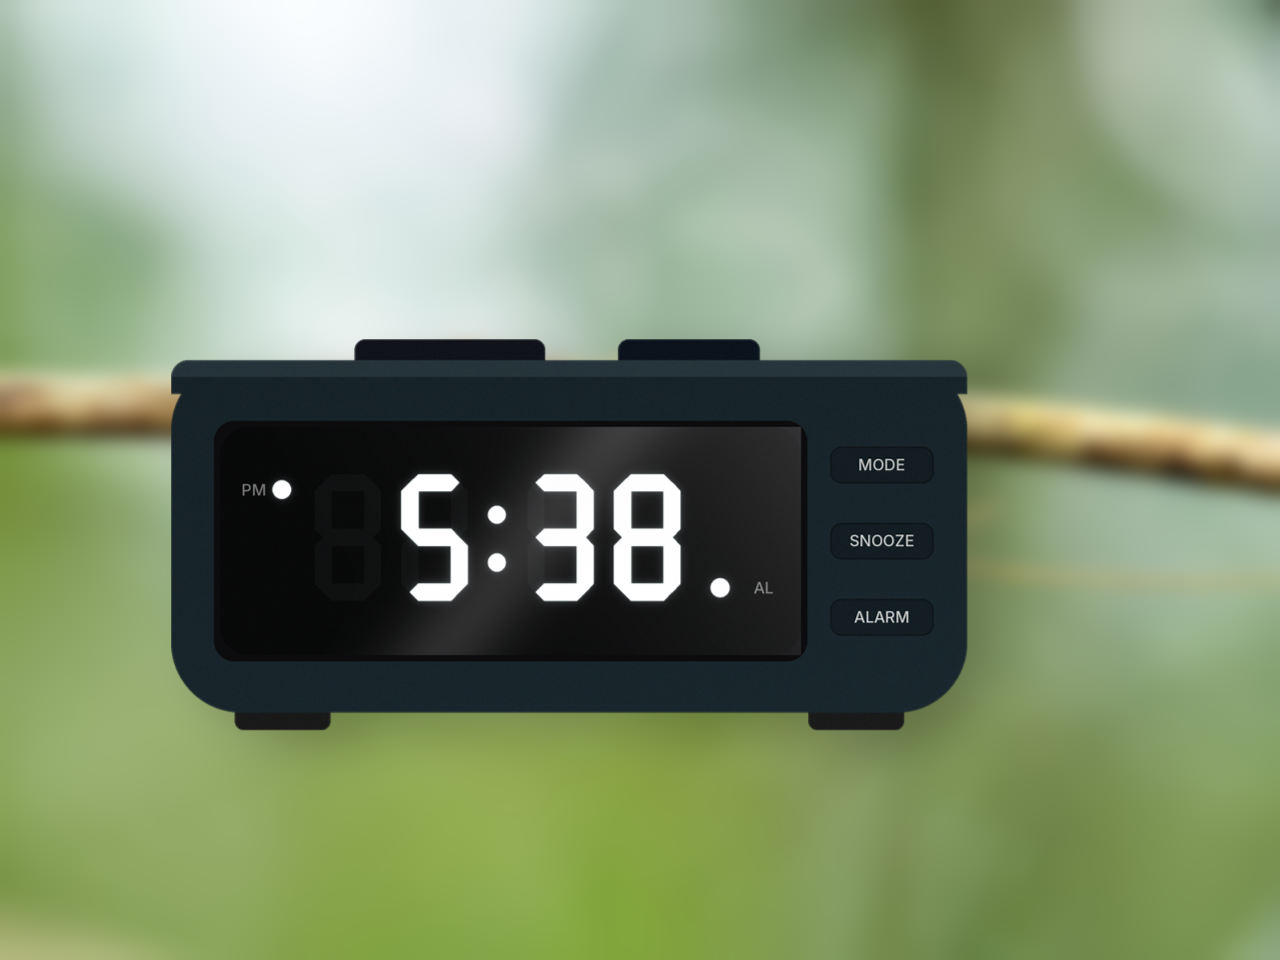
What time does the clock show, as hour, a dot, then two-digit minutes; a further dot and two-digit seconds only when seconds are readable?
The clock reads 5.38
